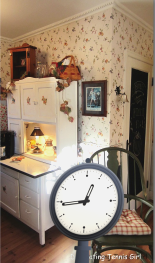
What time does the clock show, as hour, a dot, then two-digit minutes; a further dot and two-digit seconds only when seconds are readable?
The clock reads 12.44
